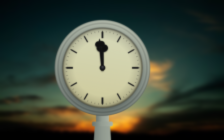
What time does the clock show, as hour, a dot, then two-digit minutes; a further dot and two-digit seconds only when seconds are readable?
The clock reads 11.59
